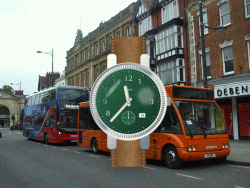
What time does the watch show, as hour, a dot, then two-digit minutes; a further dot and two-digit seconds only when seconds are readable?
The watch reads 11.37
